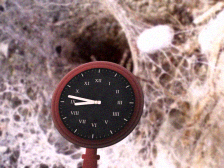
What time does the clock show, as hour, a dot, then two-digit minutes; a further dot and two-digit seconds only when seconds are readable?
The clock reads 8.47
